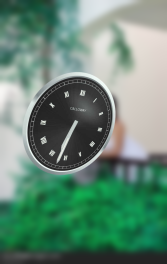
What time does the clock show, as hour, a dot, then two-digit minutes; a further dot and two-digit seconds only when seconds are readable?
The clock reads 6.32
